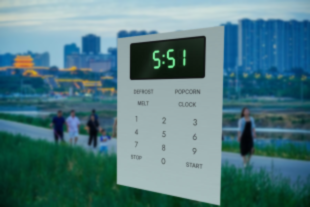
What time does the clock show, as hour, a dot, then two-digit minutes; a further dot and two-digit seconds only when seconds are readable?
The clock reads 5.51
